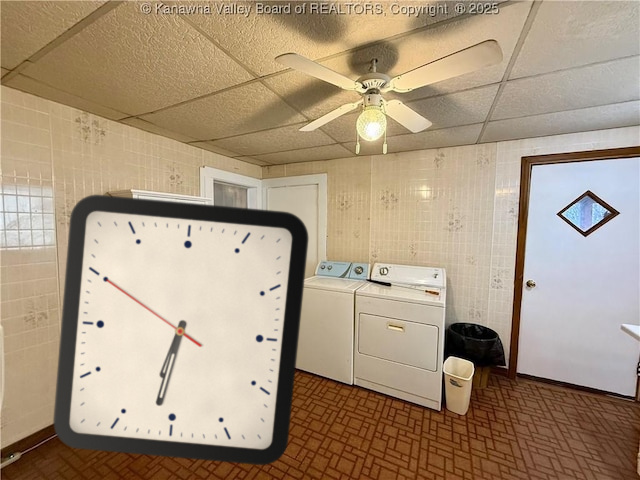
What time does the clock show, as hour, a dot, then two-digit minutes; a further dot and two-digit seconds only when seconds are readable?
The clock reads 6.31.50
